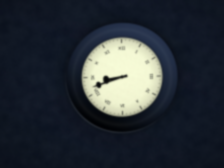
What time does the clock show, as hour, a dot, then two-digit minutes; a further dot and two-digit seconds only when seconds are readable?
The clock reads 8.42
